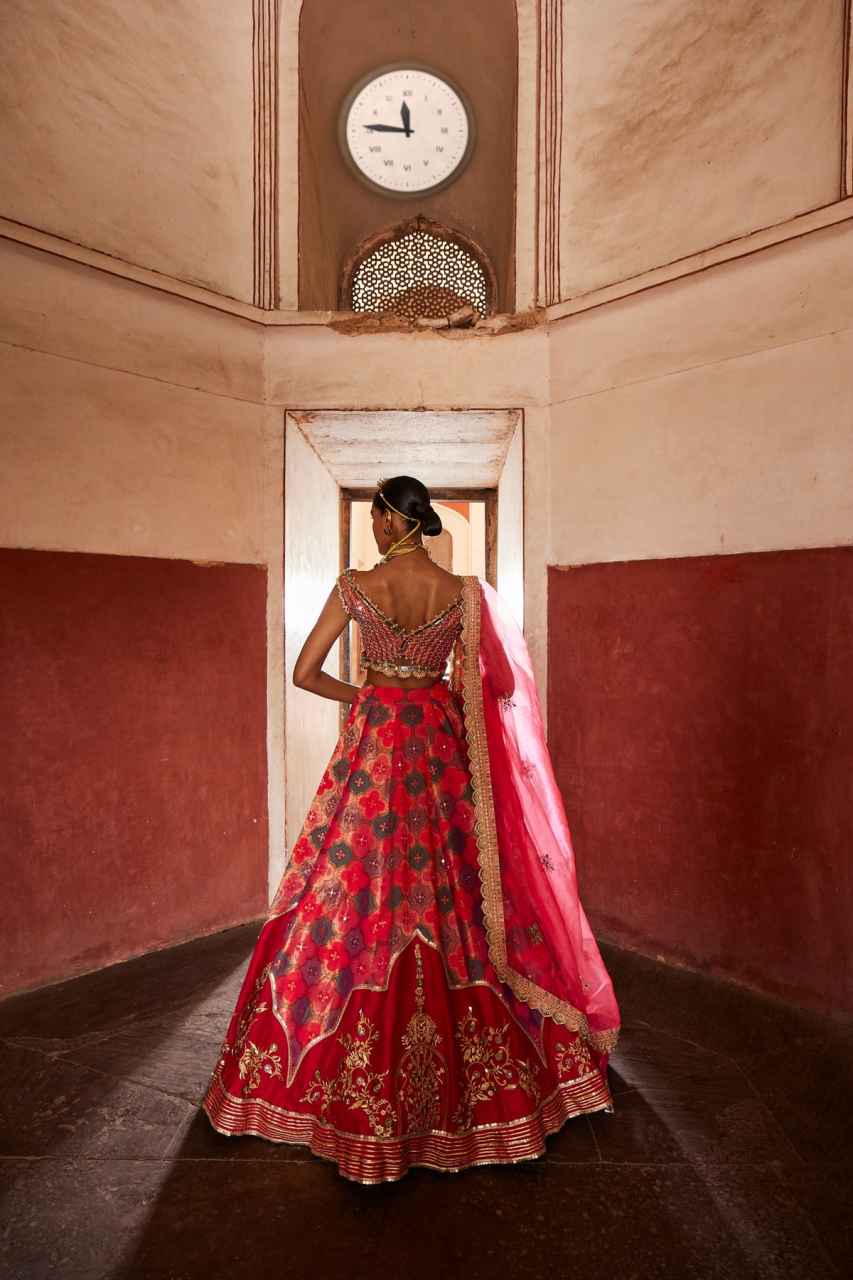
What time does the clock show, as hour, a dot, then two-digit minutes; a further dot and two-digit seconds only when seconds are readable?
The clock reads 11.46
